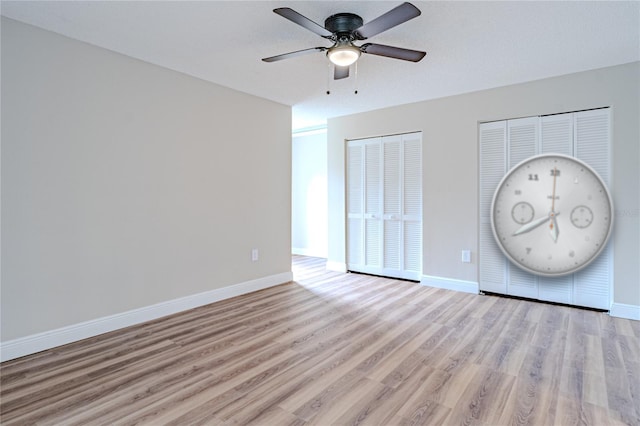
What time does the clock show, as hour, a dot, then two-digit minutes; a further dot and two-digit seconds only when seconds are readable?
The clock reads 5.40
